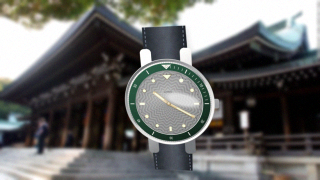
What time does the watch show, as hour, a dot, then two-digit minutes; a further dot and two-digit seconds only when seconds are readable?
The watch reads 10.20
